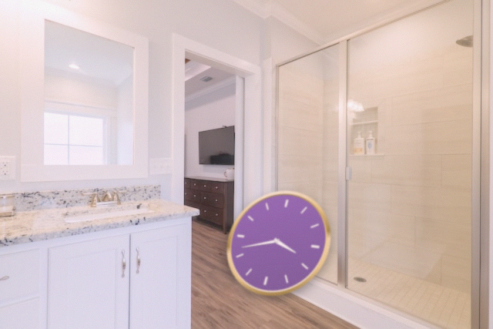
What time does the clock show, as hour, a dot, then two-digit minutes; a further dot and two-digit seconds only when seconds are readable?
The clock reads 3.42
